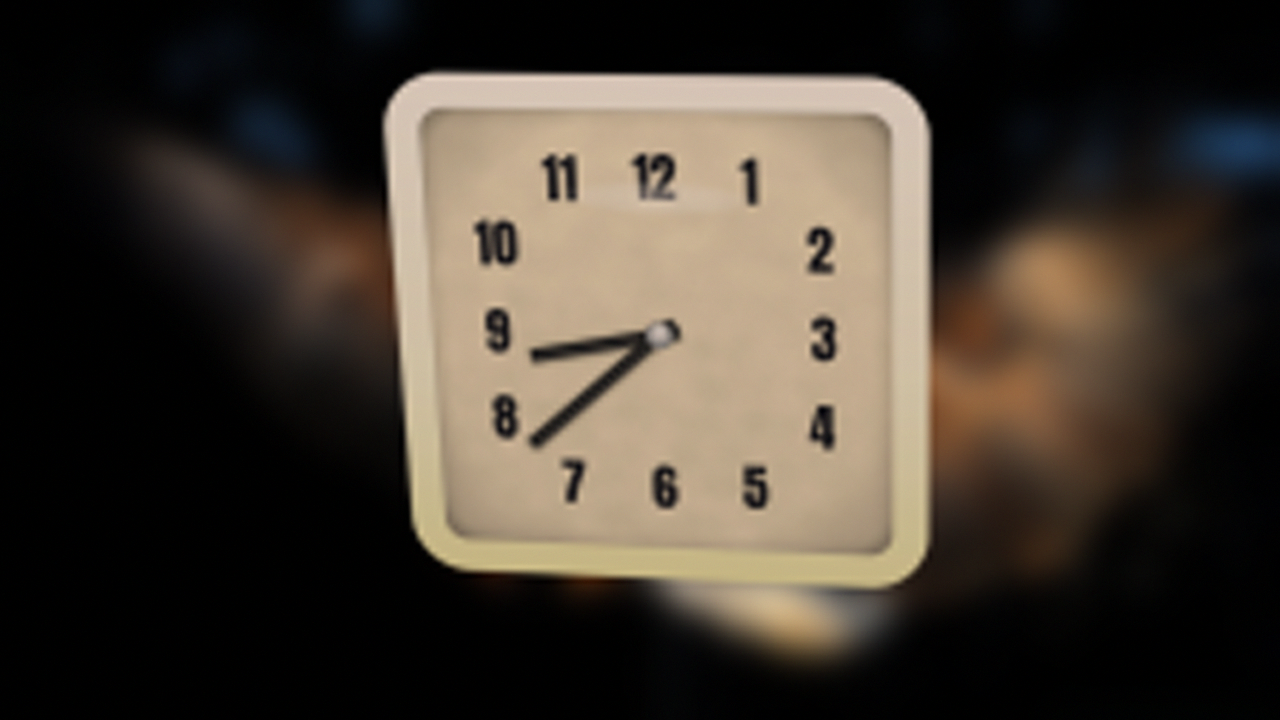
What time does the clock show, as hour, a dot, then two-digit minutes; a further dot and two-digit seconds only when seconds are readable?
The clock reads 8.38
